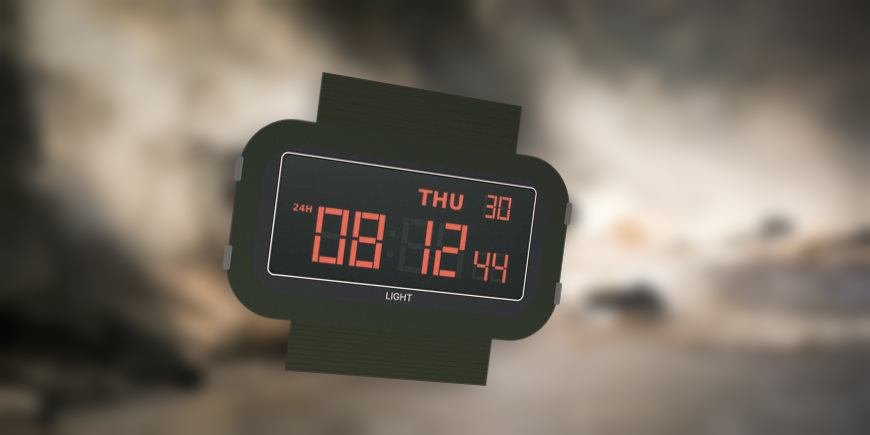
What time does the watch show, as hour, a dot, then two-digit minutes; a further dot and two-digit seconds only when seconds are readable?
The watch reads 8.12.44
